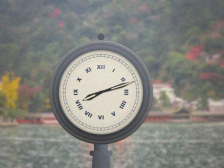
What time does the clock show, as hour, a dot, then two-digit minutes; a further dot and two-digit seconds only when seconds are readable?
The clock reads 8.12
